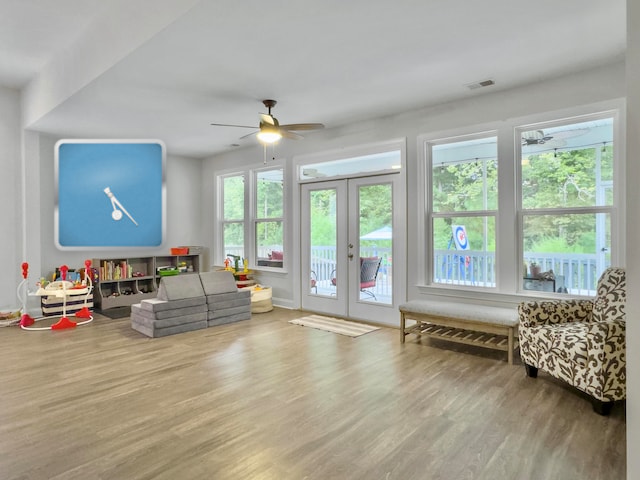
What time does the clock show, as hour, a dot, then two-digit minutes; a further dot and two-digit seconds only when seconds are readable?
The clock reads 5.23
